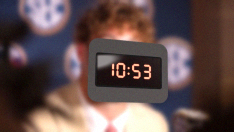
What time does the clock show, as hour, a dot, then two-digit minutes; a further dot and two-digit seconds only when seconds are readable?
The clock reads 10.53
